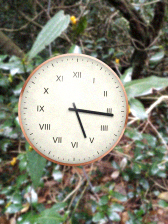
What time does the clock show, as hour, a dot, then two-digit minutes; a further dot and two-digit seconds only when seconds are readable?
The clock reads 5.16
